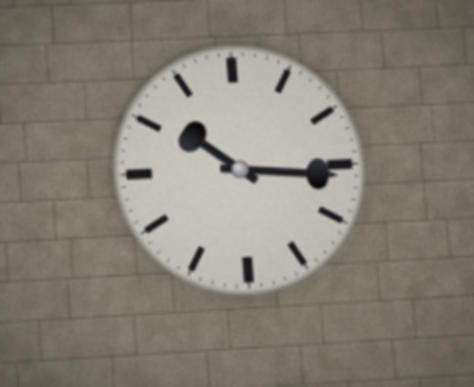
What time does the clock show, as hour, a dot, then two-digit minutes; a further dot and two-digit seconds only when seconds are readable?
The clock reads 10.16
